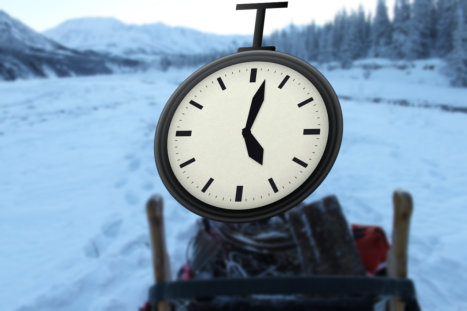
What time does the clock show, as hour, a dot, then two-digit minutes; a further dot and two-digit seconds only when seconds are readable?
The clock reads 5.02
